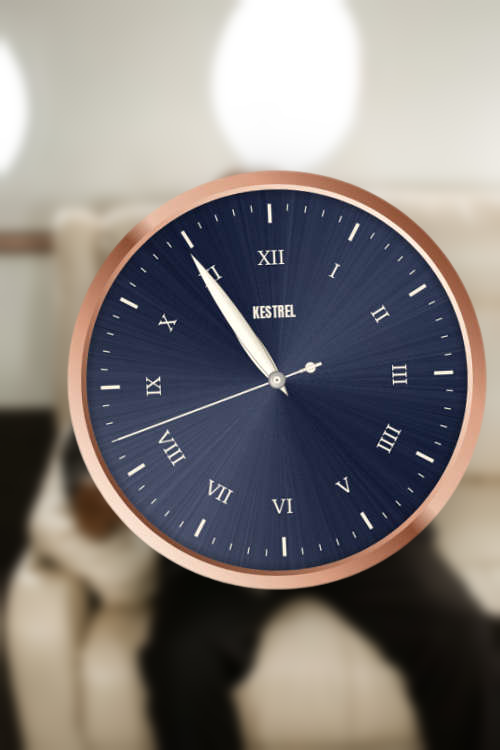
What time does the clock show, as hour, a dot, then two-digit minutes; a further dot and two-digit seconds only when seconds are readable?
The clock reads 10.54.42
